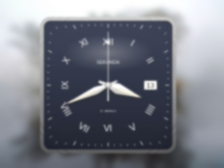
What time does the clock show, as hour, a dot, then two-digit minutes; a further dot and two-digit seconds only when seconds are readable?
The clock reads 3.41.00
